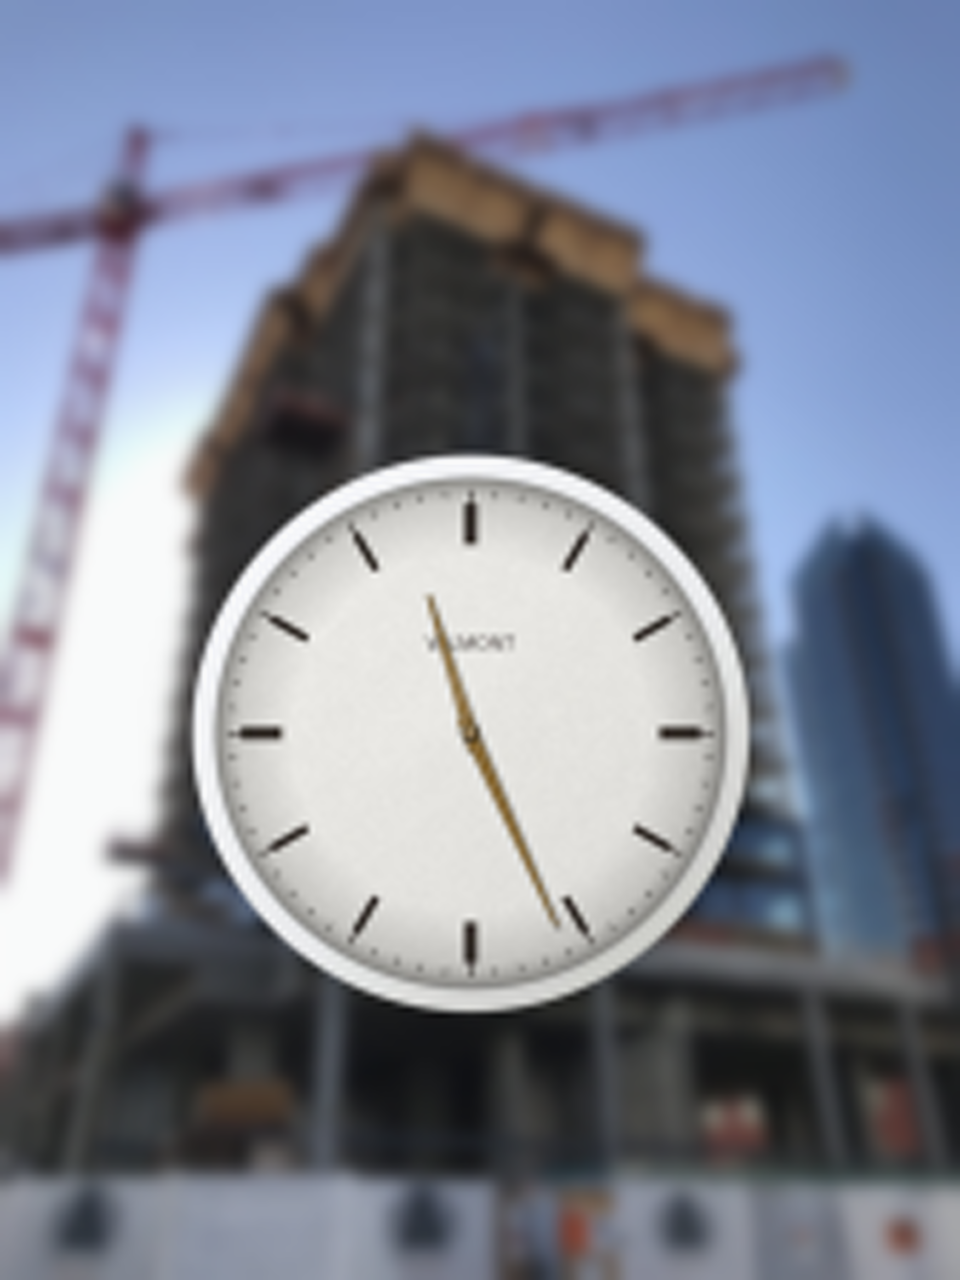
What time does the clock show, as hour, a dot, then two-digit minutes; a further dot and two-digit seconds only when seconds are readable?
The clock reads 11.26
